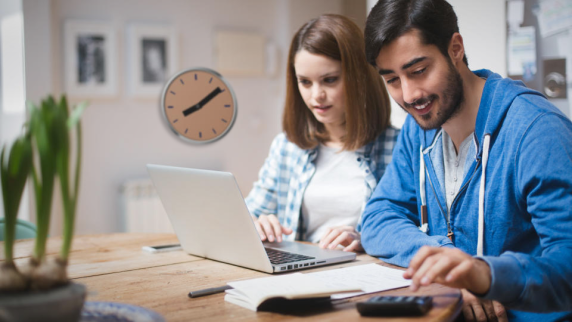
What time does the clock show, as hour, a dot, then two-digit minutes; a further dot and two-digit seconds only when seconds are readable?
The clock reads 8.09
